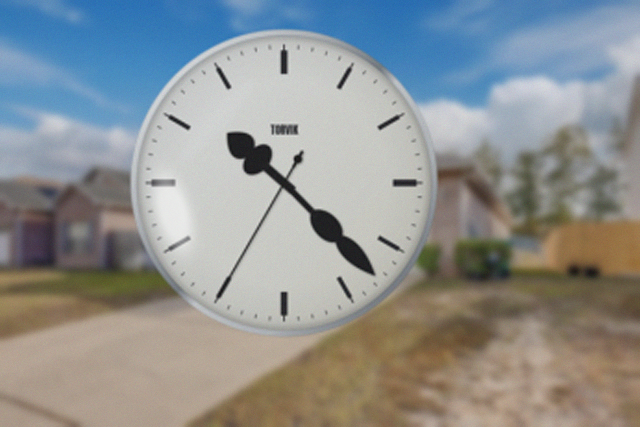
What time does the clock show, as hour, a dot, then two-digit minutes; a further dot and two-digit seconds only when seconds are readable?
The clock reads 10.22.35
